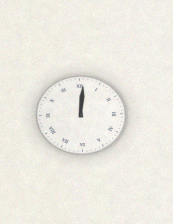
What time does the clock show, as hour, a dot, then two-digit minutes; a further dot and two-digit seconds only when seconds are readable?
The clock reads 12.01
